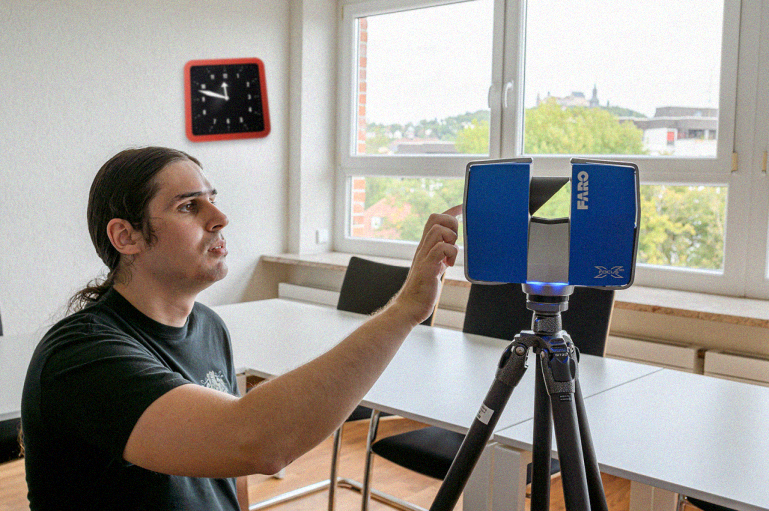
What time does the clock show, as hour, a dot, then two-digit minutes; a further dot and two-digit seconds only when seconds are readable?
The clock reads 11.48
